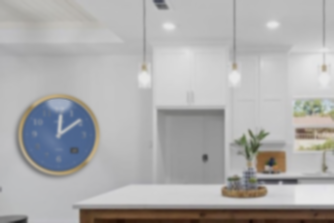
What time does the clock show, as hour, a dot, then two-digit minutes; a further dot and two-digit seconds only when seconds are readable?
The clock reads 12.09
